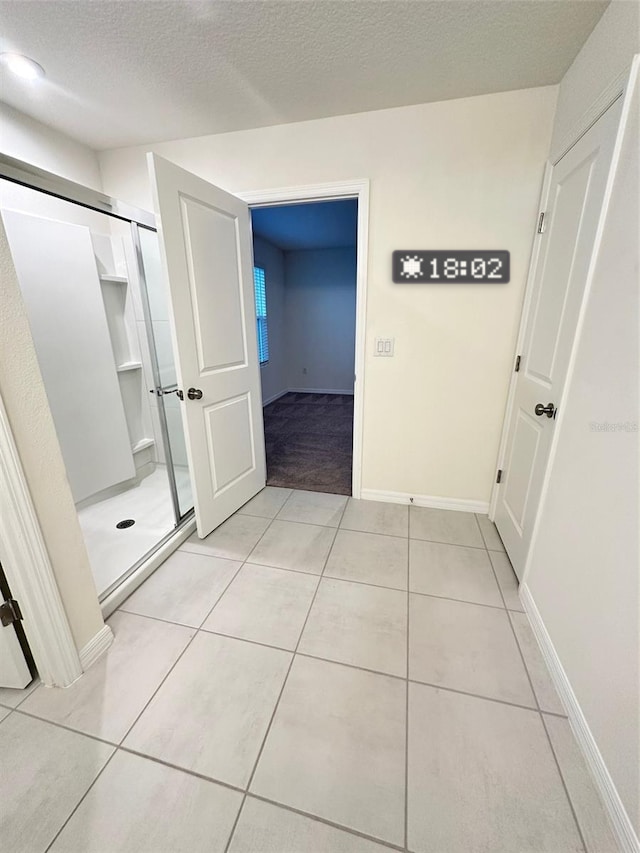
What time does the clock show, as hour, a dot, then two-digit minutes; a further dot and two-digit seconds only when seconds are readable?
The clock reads 18.02
